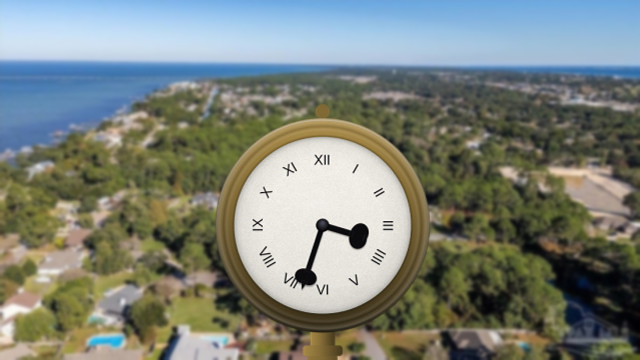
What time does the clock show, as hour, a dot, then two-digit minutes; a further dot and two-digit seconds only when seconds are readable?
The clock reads 3.33
